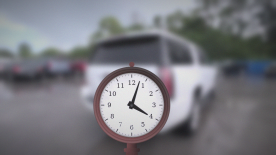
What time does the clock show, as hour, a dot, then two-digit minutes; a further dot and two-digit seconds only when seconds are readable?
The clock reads 4.03
